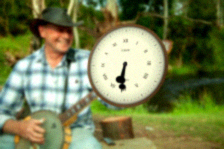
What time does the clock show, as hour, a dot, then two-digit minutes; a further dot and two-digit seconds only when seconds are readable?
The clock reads 6.31
